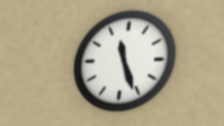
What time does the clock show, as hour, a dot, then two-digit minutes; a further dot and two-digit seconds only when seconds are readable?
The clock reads 11.26
